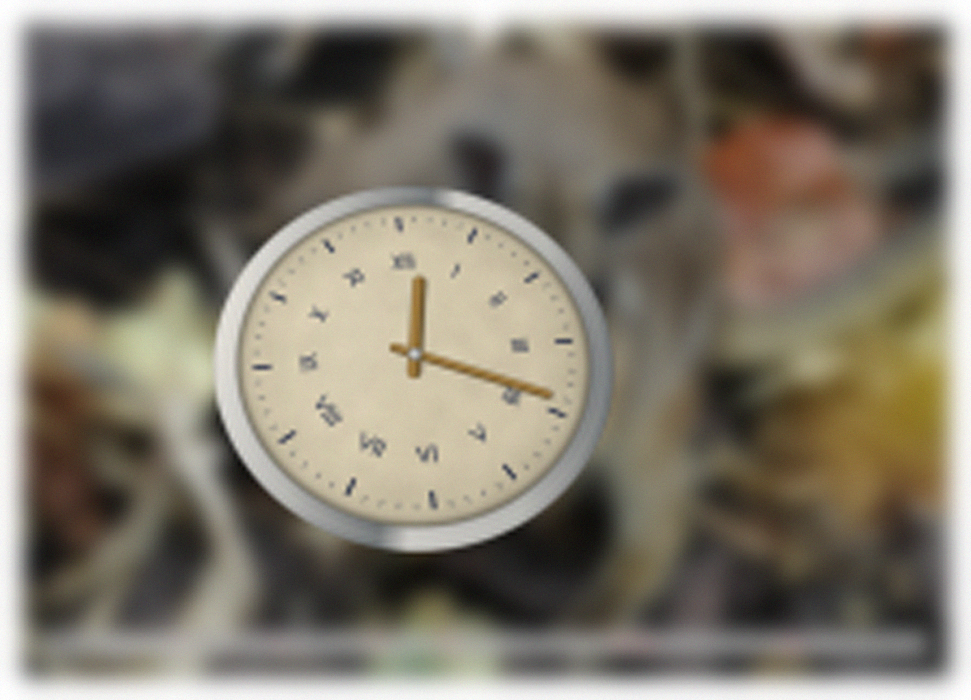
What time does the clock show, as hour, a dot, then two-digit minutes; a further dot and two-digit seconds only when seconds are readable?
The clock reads 12.19
